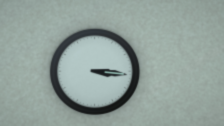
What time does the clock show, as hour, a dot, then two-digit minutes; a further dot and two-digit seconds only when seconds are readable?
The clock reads 3.16
